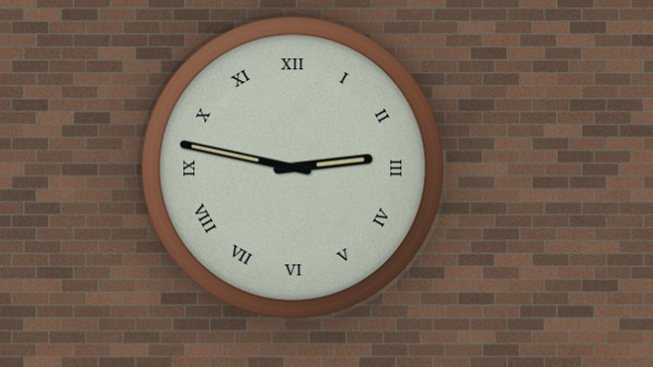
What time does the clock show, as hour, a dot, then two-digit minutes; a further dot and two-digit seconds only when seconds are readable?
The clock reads 2.47
